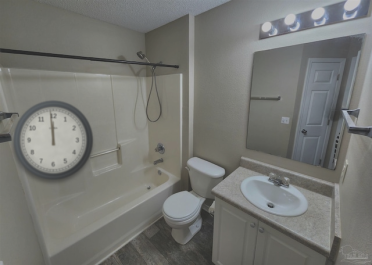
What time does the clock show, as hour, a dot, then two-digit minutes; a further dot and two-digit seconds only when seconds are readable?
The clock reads 11.59
